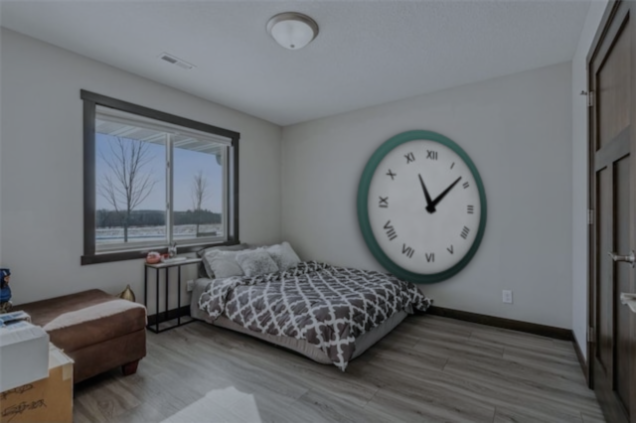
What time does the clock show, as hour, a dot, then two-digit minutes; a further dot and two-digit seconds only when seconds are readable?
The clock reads 11.08
